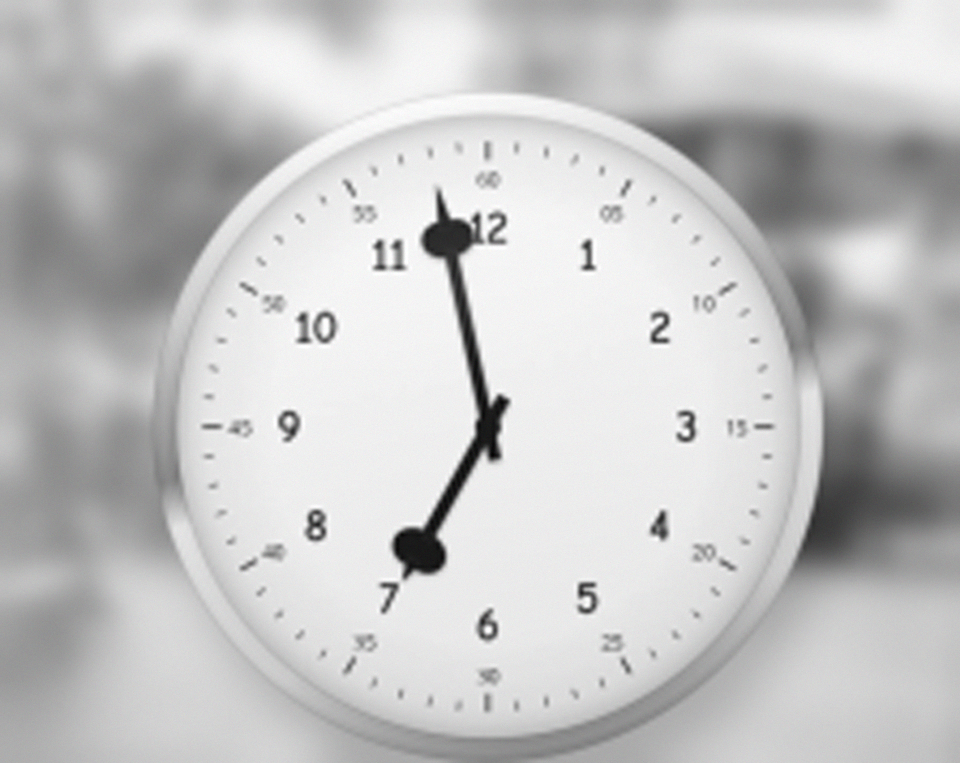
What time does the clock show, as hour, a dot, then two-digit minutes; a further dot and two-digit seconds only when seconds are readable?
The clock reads 6.58
